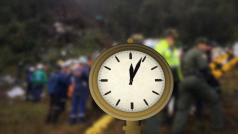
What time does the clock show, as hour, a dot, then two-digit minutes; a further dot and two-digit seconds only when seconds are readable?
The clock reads 12.04
